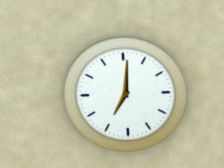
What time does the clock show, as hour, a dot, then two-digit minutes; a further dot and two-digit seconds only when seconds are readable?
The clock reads 7.01
